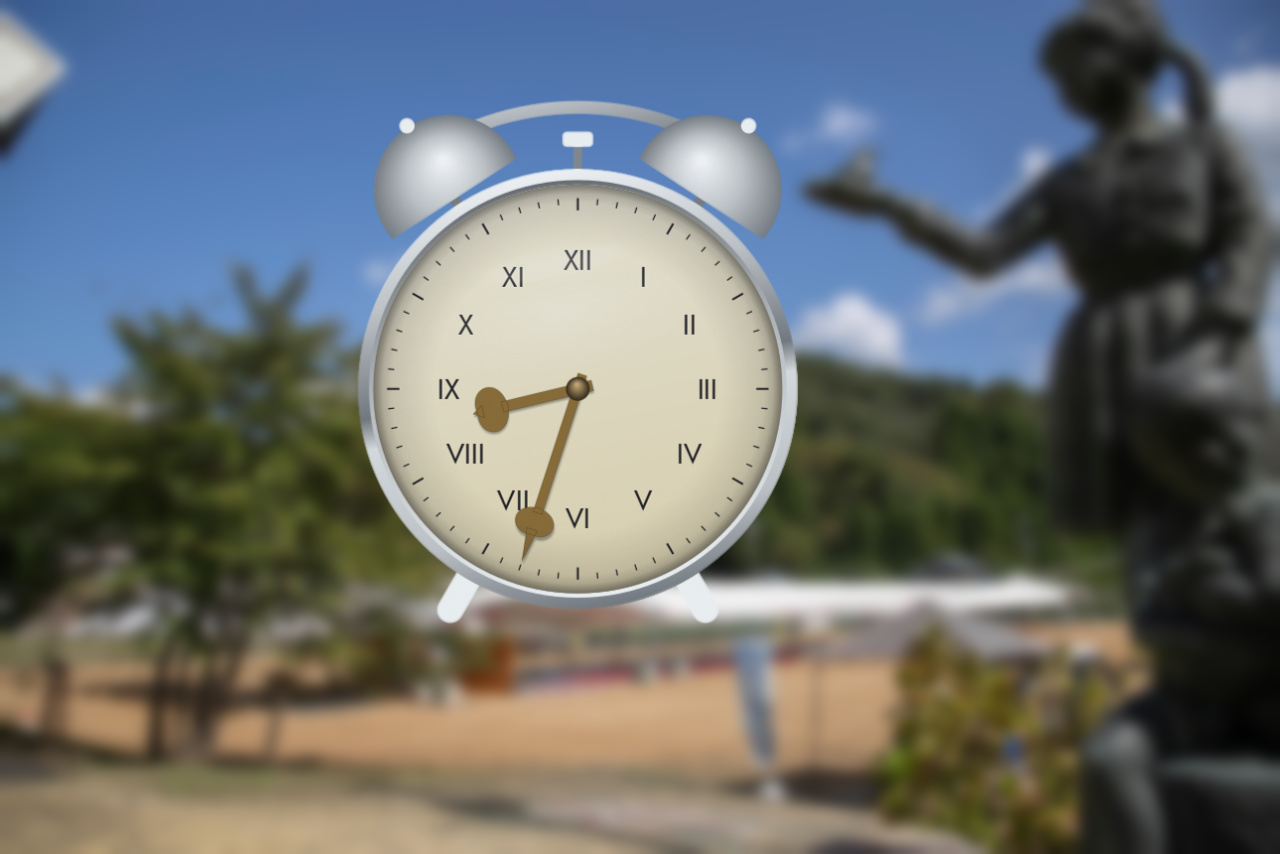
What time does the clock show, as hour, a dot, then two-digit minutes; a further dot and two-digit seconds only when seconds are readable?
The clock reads 8.33
